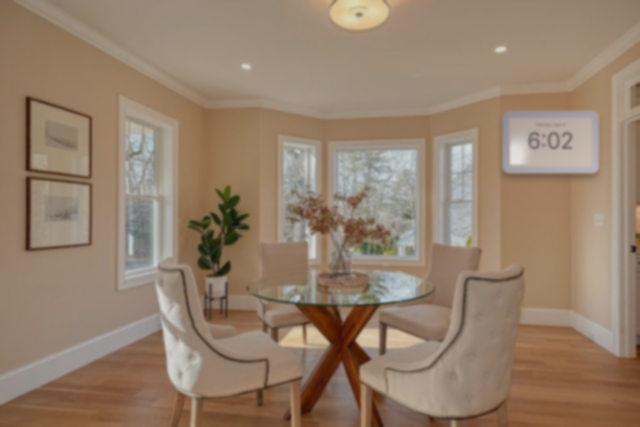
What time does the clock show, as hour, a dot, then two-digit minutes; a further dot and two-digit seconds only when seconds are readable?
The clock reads 6.02
